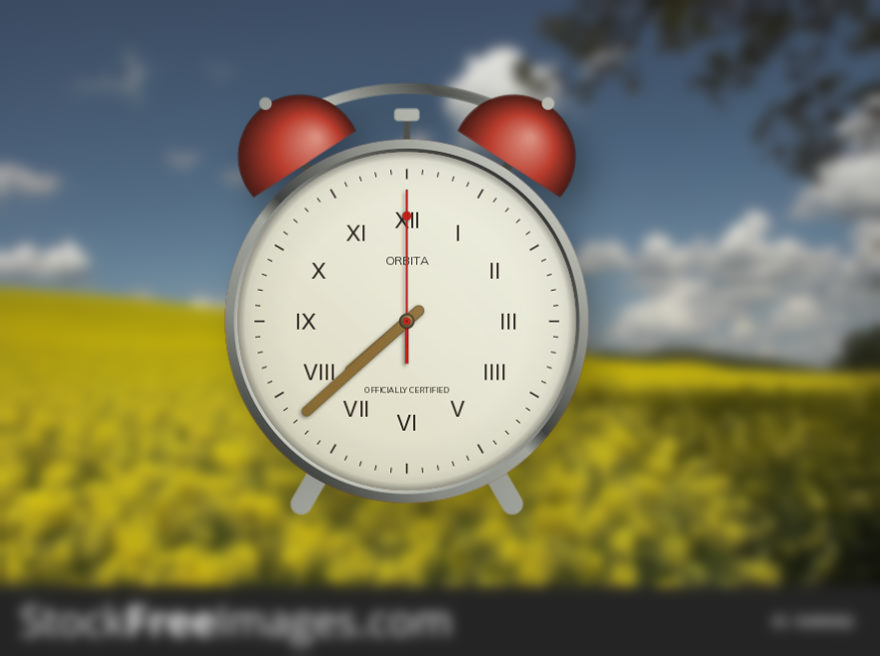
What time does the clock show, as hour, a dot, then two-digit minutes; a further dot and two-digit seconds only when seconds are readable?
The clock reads 7.38.00
